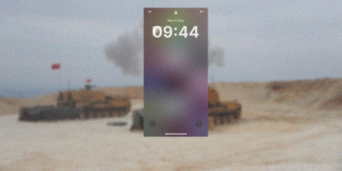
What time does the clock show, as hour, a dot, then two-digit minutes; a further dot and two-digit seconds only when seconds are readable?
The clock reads 9.44
